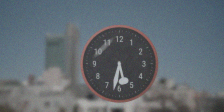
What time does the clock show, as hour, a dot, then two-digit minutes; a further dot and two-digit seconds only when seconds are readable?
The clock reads 5.32
